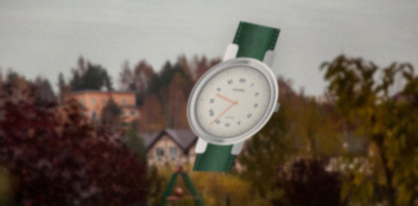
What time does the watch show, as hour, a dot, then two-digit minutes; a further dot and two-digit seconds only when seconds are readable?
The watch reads 9.36
